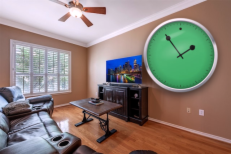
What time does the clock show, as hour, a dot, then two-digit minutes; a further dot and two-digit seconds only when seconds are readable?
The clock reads 1.54
